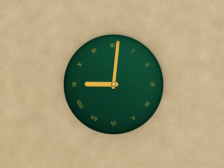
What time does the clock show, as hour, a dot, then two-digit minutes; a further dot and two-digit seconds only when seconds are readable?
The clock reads 9.01
